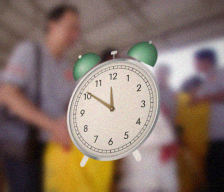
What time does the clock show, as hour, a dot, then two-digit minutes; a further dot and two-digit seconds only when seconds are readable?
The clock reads 11.51
